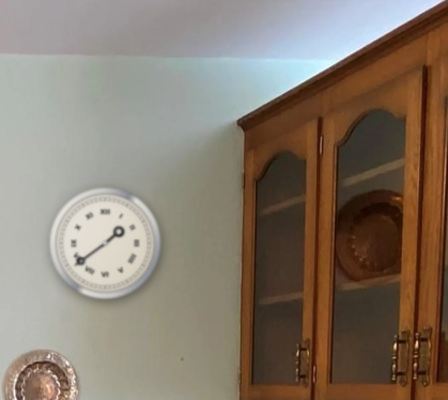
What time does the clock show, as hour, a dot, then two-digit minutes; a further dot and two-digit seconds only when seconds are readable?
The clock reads 1.39
